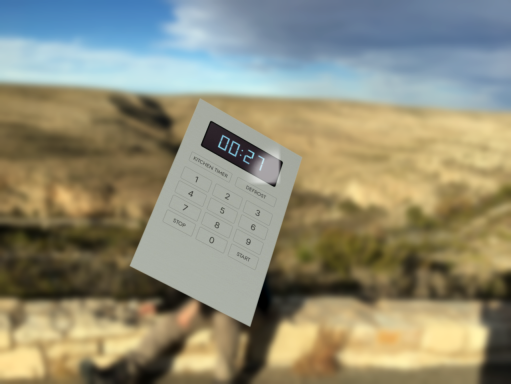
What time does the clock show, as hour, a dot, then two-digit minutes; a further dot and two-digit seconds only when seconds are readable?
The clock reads 0.27
